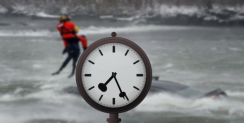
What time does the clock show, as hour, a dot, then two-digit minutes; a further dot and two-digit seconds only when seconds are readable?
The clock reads 7.26
